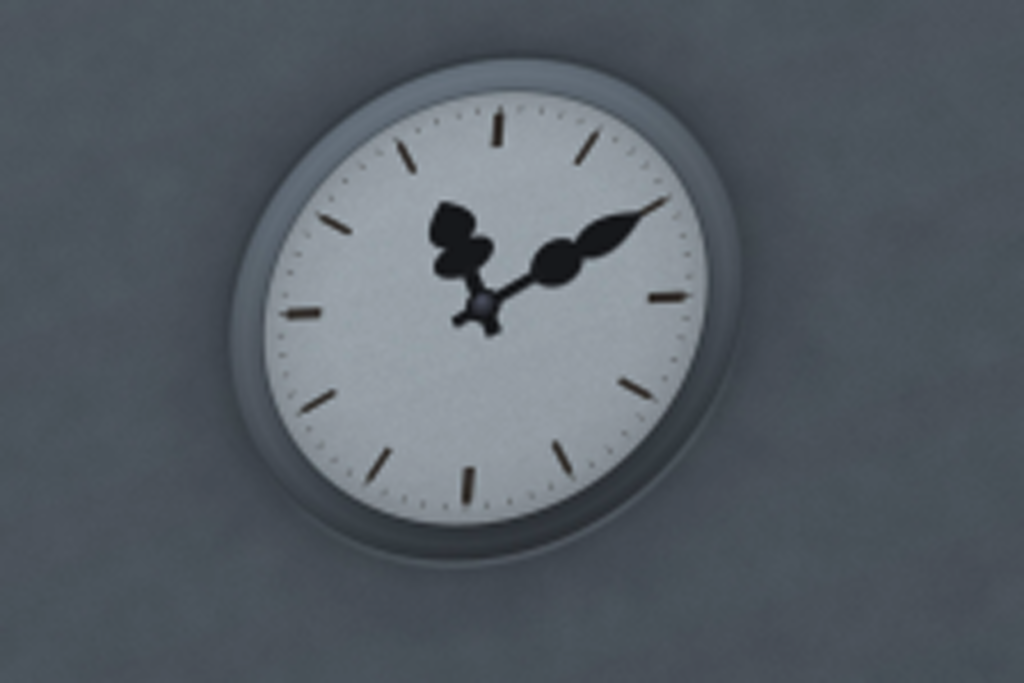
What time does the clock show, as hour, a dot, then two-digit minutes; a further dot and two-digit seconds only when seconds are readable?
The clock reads 11.10
